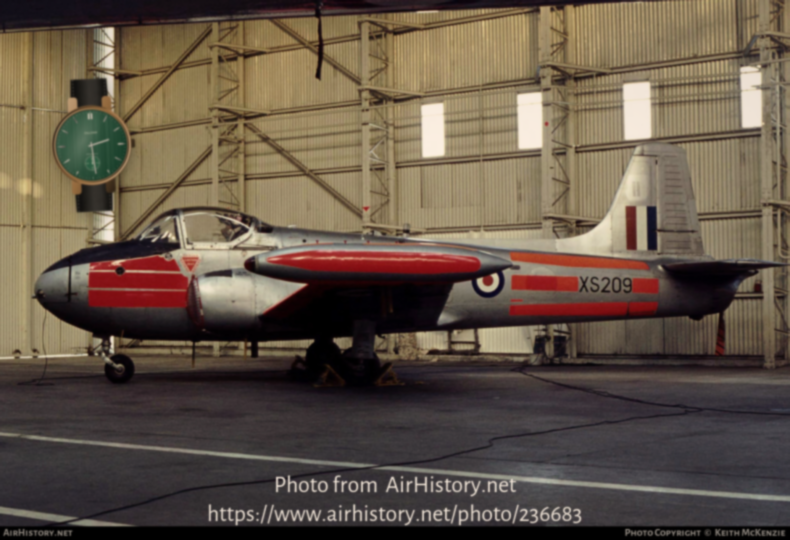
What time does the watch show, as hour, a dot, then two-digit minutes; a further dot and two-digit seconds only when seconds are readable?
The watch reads 2.29
